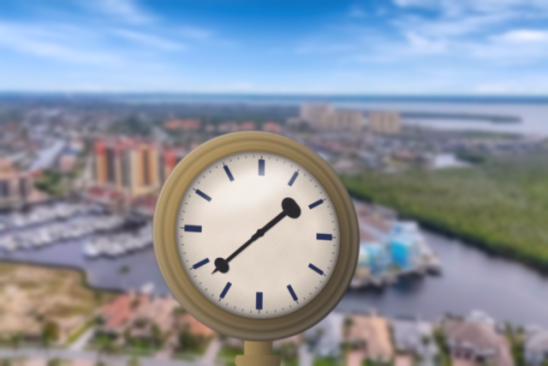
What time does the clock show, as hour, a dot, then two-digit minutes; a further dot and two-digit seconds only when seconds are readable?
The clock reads 1.38
